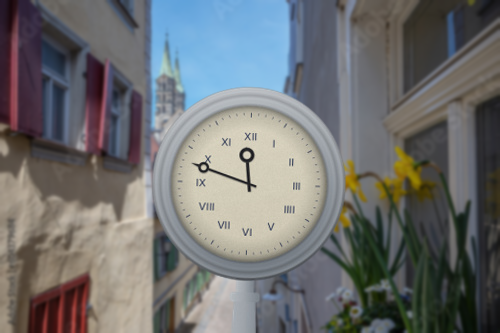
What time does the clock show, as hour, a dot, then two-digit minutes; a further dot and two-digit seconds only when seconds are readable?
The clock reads 11.48
